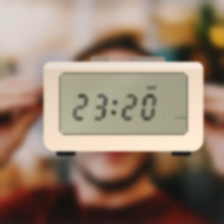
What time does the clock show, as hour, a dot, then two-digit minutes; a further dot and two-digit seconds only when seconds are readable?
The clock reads 23.20
